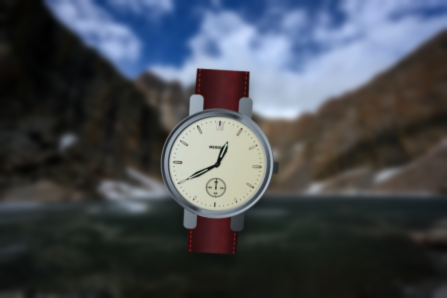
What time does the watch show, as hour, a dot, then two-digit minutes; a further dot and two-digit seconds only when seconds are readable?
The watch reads 12.40
